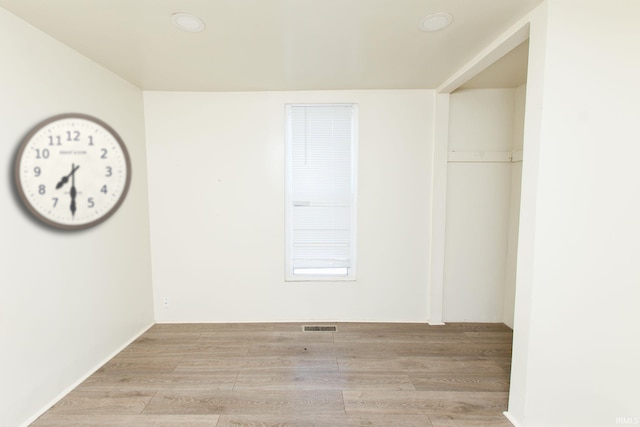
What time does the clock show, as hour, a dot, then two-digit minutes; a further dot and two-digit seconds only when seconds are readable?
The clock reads 7.30
